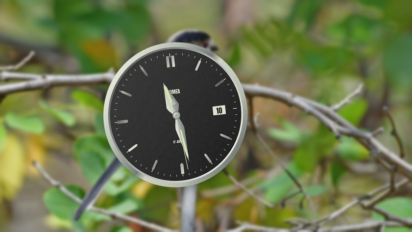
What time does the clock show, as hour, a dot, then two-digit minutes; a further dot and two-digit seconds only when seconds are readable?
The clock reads 11.28.29
